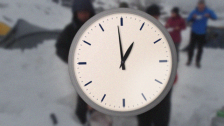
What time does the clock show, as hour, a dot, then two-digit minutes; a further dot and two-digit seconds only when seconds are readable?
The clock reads 12.59
